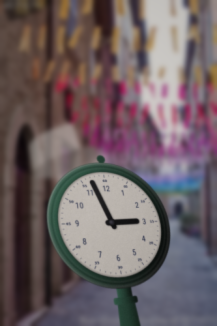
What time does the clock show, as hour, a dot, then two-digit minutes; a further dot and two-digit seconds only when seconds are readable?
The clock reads 2.57
